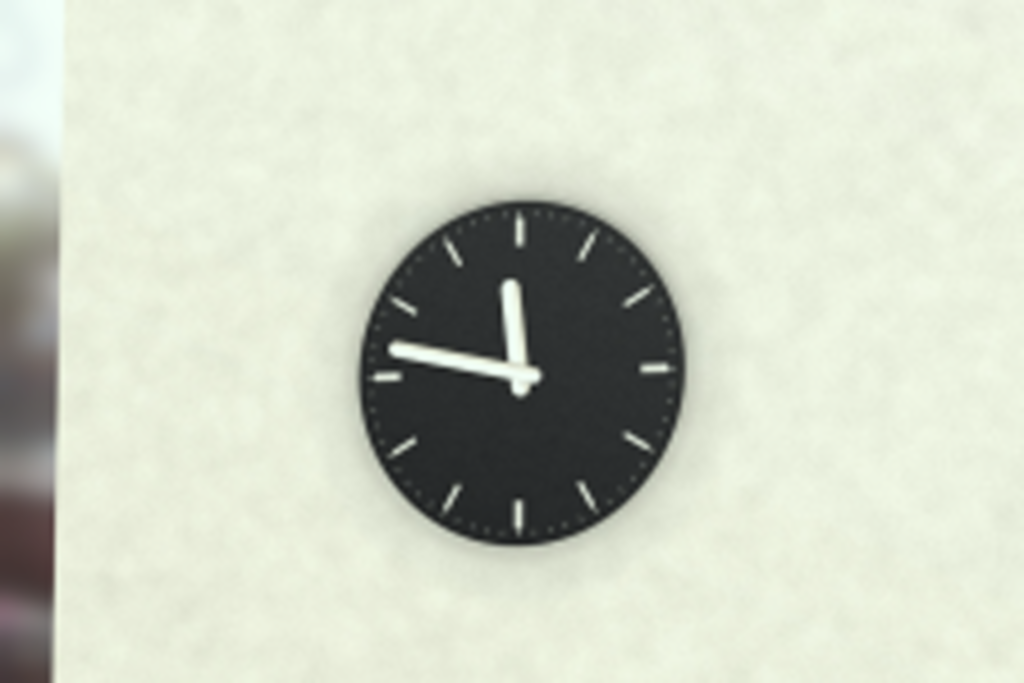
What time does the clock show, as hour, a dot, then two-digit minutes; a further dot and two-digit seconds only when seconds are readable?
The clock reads 11.47
